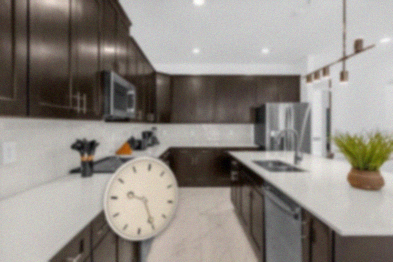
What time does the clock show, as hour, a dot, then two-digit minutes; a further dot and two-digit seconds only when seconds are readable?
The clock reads 9.25
